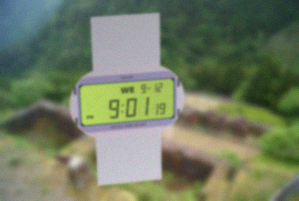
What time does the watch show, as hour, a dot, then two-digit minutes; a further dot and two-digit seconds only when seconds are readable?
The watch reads 9.01
